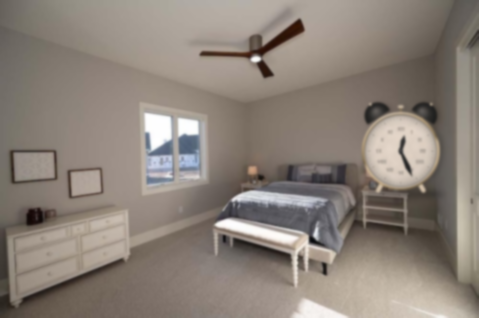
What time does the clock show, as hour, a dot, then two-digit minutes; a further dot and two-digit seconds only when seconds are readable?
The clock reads 12.26
